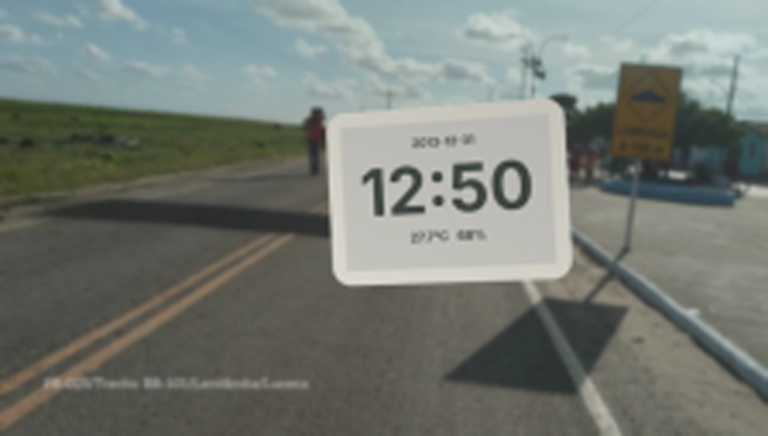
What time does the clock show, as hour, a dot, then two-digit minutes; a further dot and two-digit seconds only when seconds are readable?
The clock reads 12.50
